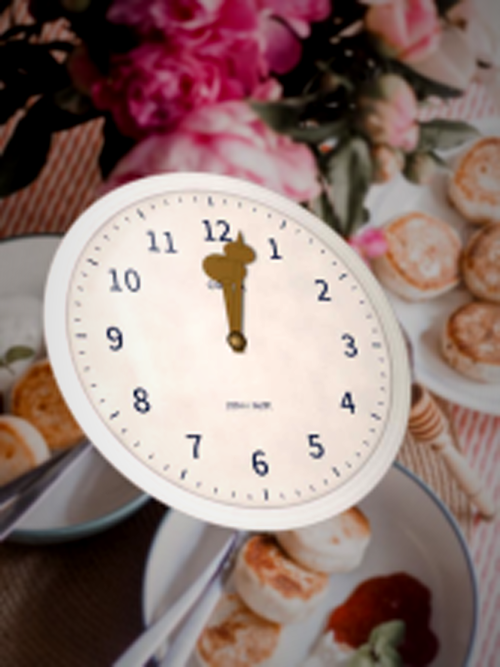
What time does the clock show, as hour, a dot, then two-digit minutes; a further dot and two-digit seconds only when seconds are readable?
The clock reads 12.02
